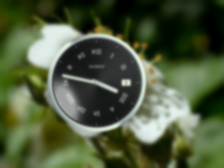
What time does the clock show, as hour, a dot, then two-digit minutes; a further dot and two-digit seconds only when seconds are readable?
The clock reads 3.47
